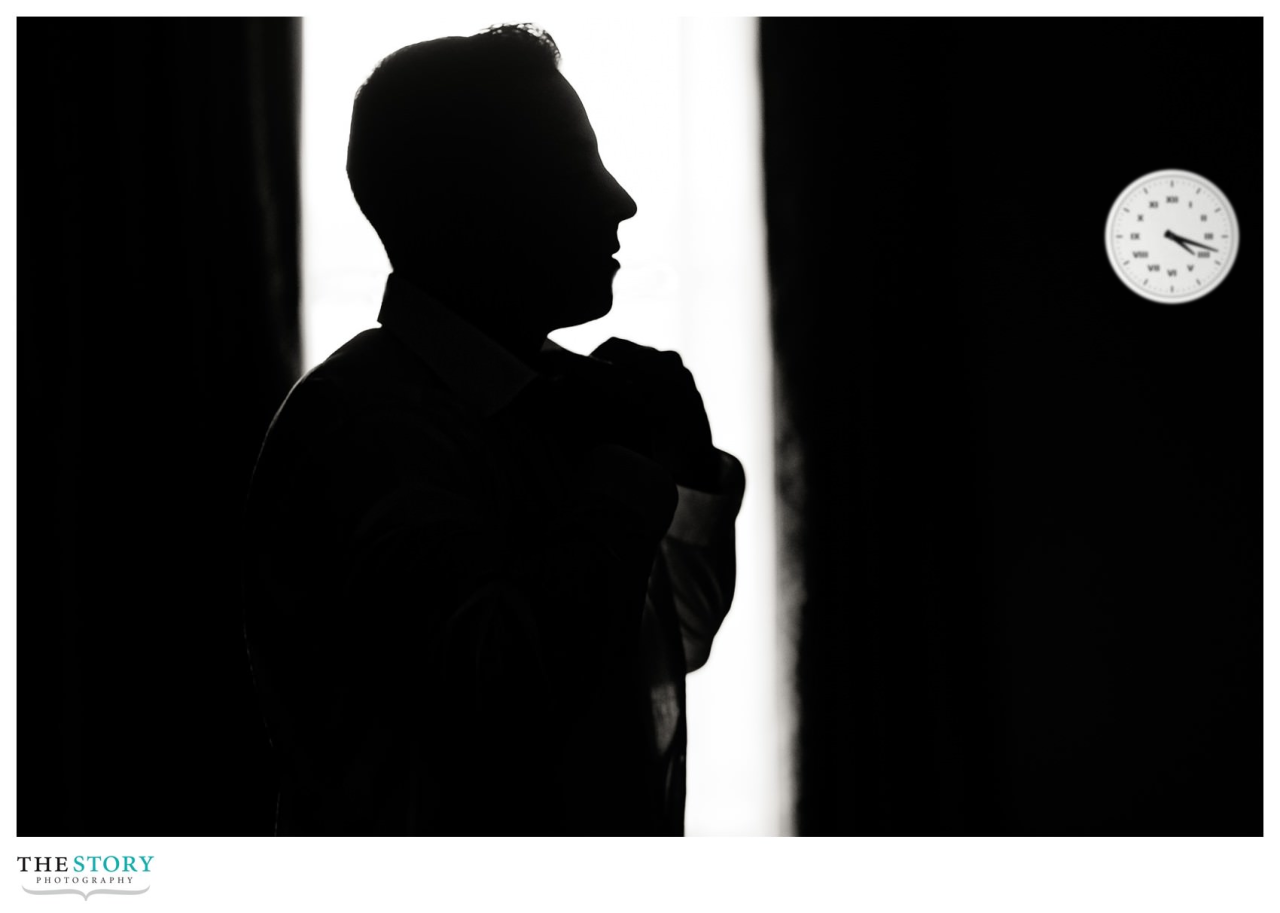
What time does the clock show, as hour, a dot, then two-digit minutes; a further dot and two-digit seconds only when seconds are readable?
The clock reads 4.18
